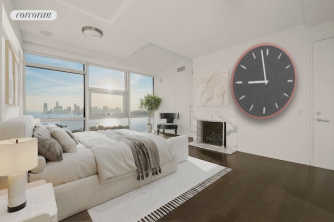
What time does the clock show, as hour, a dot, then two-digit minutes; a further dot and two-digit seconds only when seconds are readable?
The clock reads 8.58
